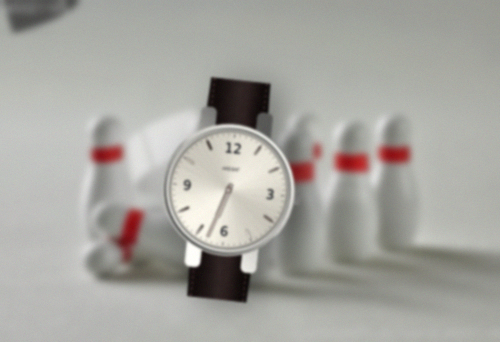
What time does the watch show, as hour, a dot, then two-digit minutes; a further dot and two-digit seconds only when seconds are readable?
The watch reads 6.33
